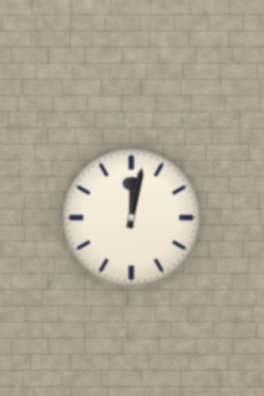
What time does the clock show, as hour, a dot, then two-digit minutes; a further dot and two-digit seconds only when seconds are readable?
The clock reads 12.02
